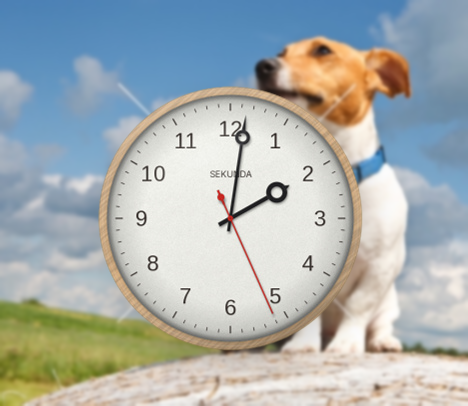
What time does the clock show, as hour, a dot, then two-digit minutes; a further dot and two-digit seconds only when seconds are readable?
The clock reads 2.01.26
